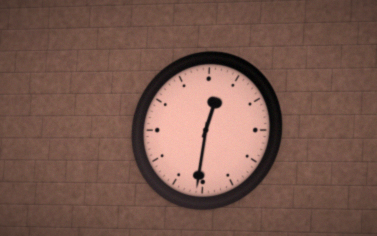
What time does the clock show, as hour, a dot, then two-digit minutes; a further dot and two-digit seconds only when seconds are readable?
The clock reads 12.31
